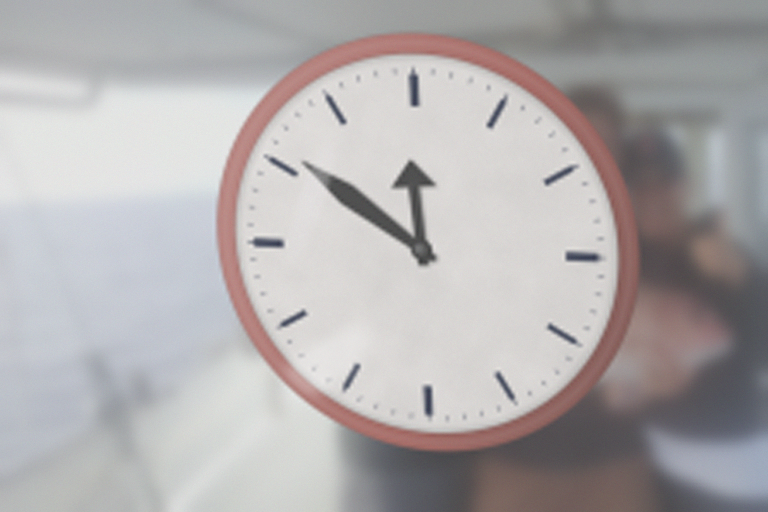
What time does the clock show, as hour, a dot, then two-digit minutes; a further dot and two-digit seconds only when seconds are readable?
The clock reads 11.51
